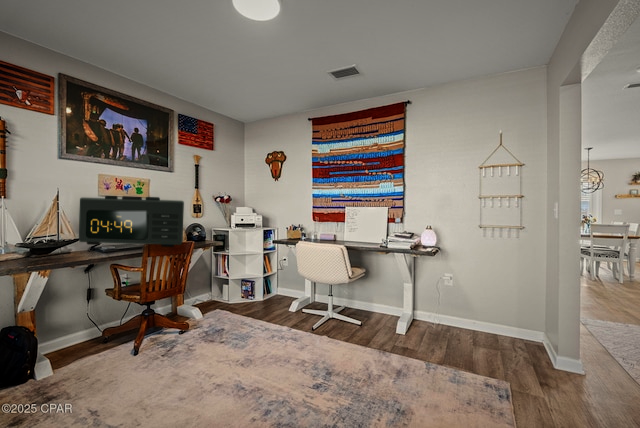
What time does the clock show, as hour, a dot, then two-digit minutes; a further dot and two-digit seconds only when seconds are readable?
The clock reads 4.49
